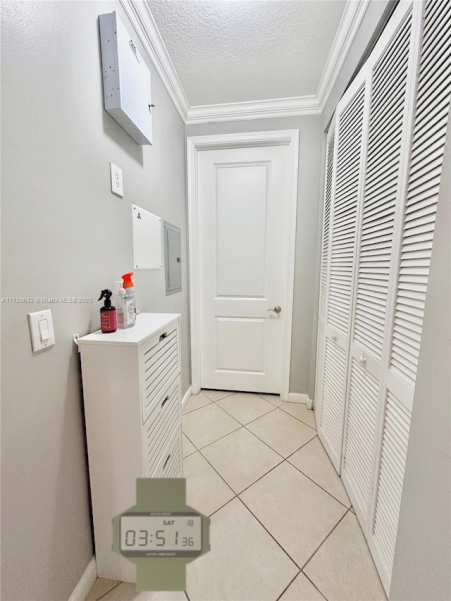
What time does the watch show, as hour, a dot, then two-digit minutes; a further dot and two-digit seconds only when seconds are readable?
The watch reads 3.51.36
